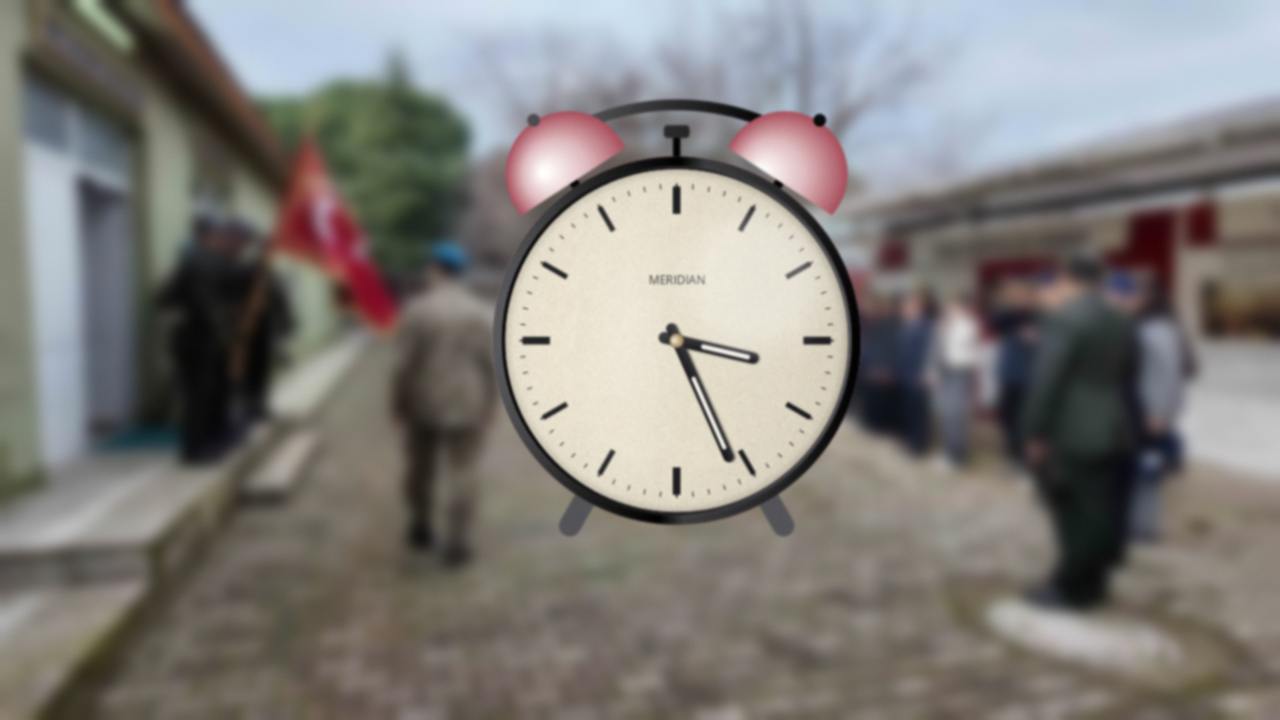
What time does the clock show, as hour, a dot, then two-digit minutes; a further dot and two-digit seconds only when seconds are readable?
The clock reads 3.26
